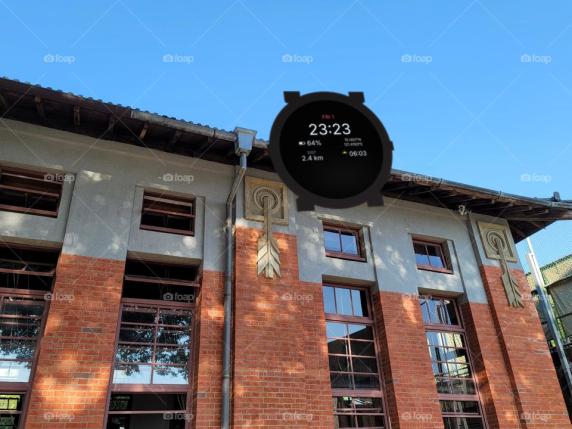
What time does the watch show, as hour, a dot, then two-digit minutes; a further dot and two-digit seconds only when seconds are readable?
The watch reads 23.23
